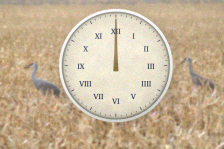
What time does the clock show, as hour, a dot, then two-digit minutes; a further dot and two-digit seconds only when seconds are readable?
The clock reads 12.00
